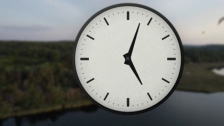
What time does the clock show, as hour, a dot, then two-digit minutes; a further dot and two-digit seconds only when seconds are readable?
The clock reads 5.03
